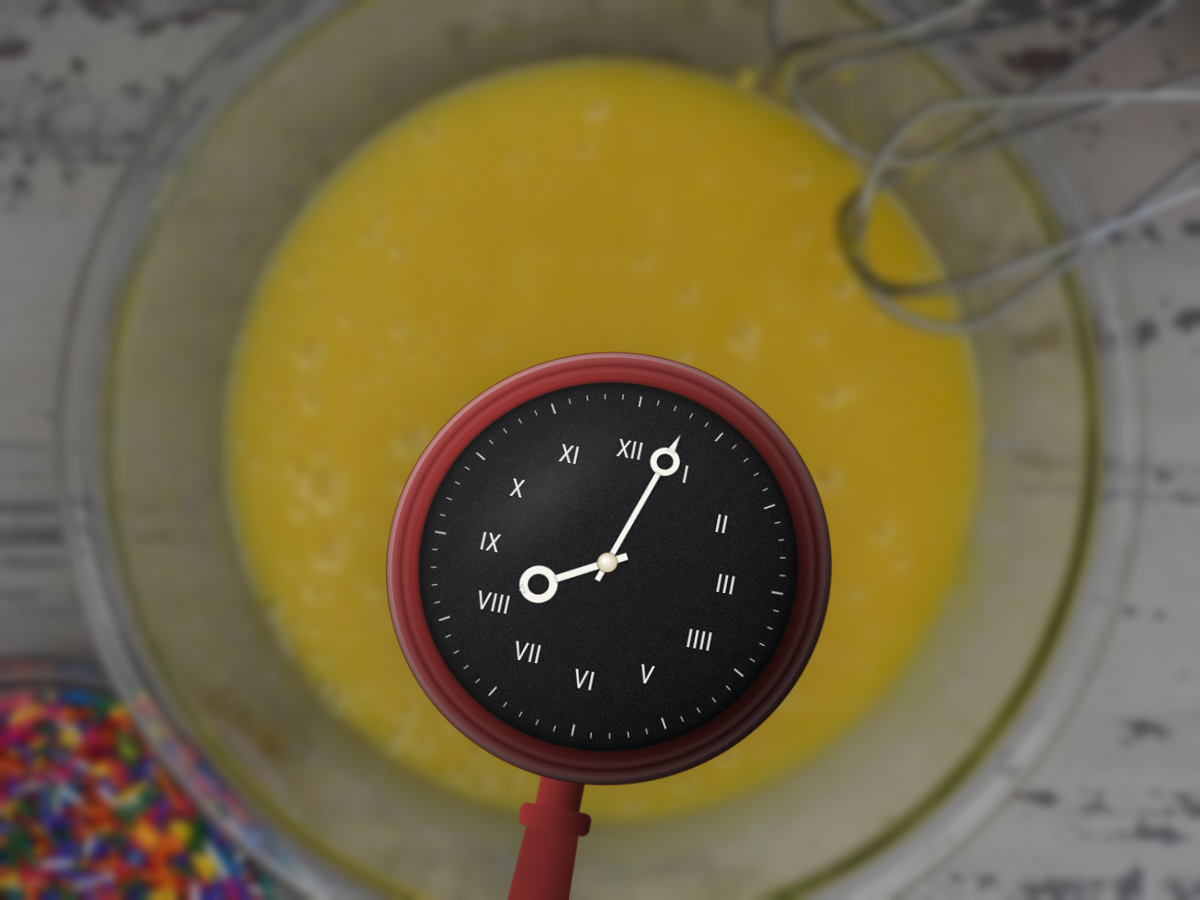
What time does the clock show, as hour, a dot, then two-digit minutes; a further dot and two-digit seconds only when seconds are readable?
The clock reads 8.03
